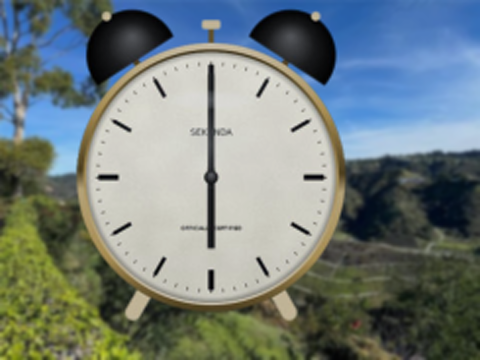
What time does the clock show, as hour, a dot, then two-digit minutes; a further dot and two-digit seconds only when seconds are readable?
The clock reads 6.00
